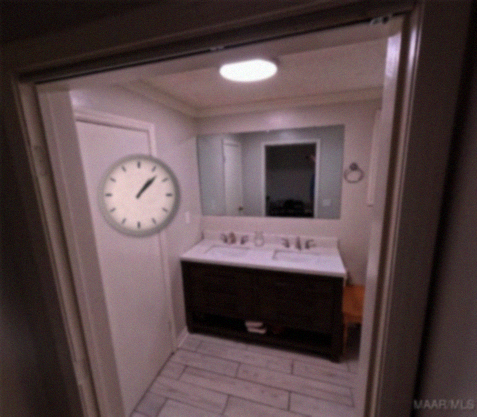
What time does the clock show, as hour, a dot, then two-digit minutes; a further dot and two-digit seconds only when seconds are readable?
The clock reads 1.07
